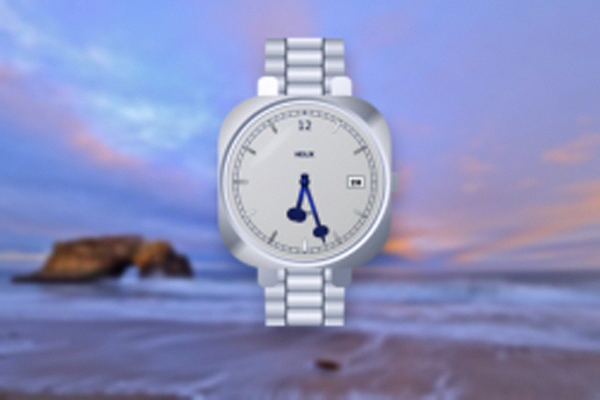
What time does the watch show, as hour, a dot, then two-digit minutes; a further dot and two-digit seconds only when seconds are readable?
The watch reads 6.27
